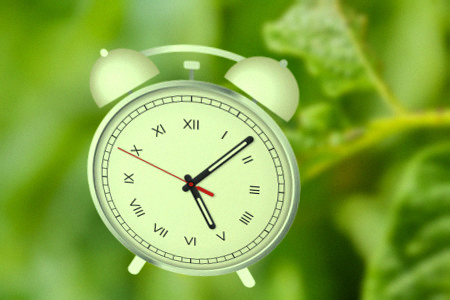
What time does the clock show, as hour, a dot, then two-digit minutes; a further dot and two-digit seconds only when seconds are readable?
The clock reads 5.07.49
